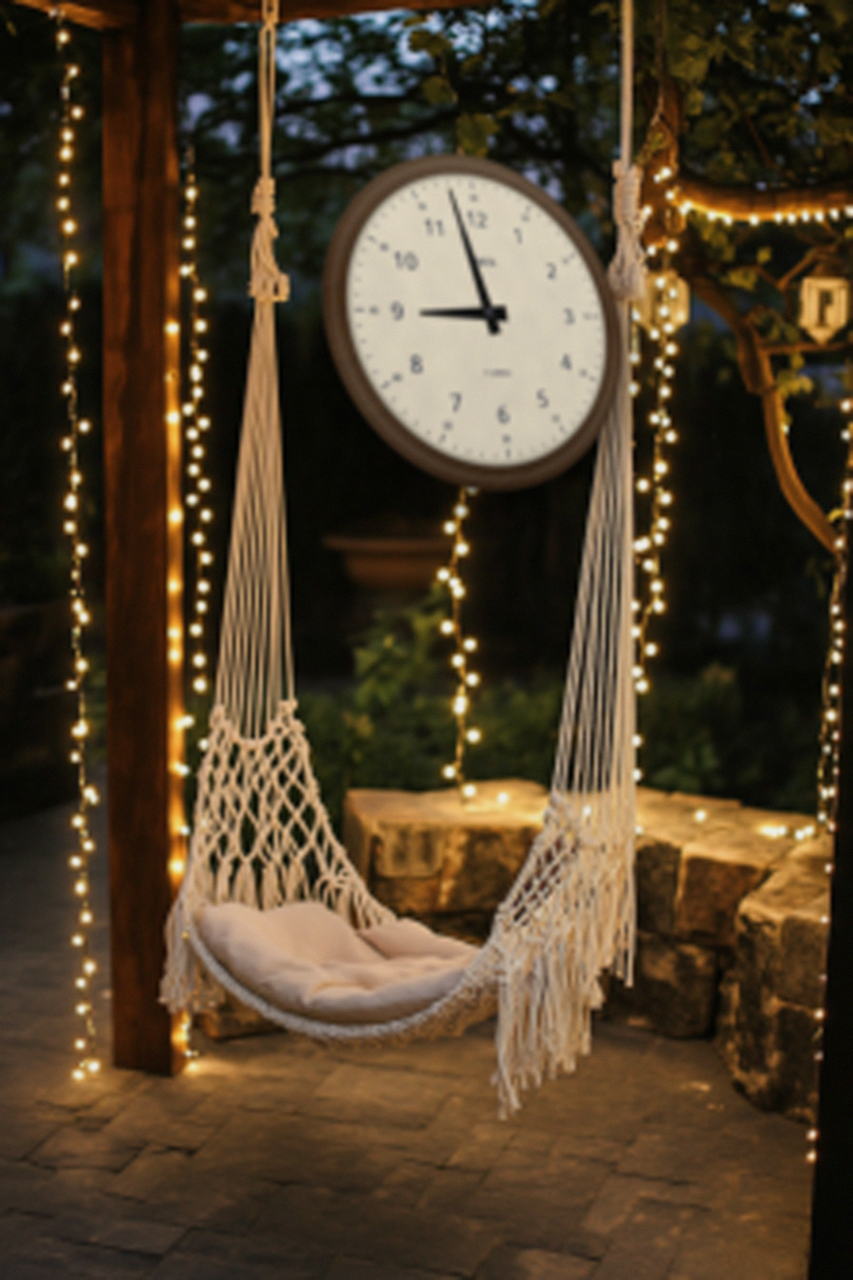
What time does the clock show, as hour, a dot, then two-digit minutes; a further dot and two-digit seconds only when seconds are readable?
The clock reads 8.58
